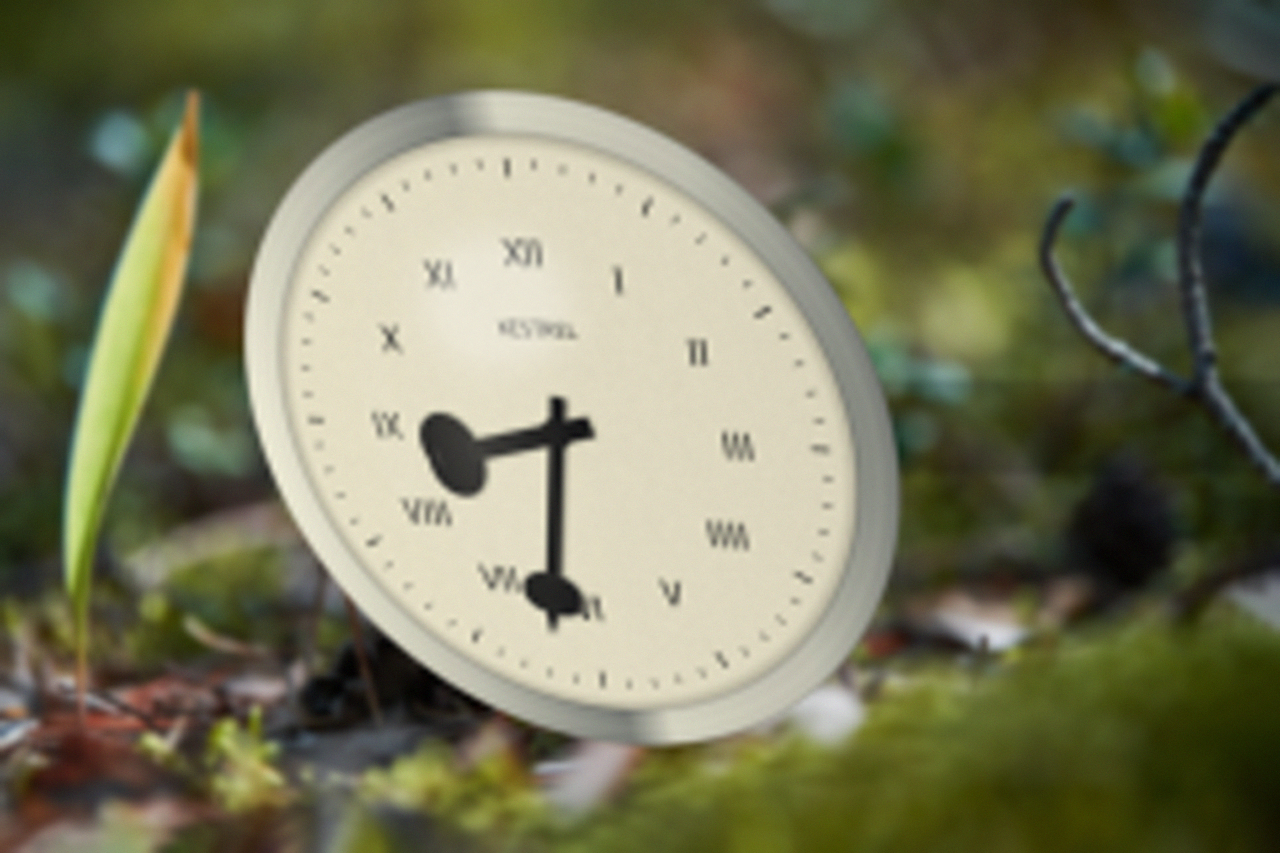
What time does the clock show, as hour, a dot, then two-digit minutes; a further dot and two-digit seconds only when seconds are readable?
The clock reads 8.32
